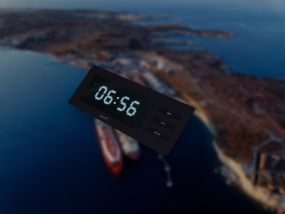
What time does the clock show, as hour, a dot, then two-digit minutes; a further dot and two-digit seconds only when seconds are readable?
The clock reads 6.56
